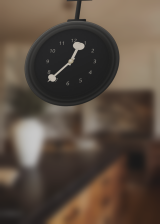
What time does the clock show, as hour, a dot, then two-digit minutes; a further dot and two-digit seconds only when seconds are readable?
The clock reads 12.37
